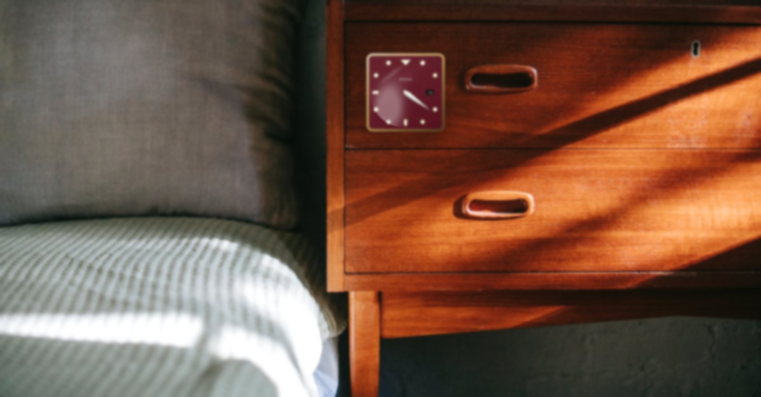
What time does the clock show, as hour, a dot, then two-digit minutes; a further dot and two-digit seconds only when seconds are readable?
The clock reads 4.21
